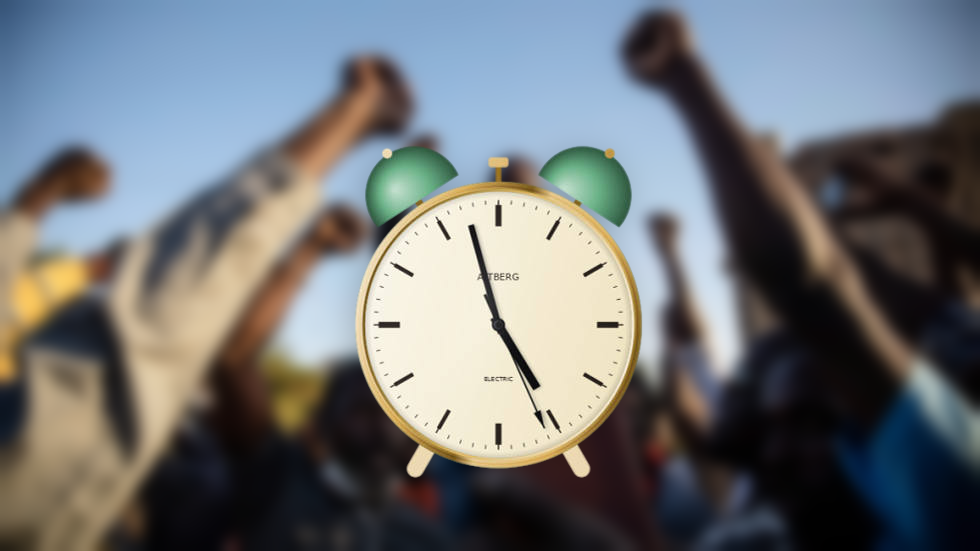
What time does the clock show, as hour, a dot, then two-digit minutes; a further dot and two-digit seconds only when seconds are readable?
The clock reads 4.57.26
